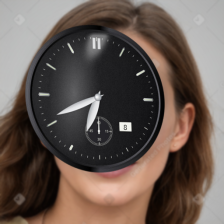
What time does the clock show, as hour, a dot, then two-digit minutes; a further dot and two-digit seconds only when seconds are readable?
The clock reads 6.41
